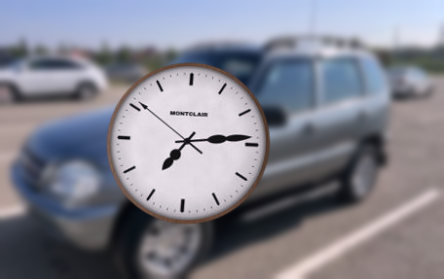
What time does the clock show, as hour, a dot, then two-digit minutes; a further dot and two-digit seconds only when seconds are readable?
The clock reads 7.13.51
